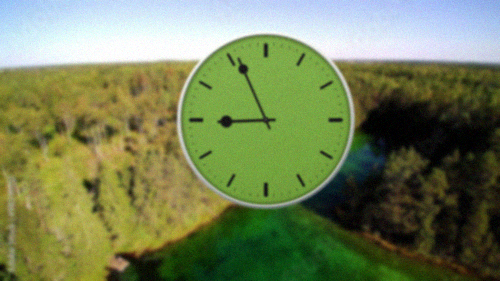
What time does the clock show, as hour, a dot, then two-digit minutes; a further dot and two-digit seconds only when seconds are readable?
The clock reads 8.56
